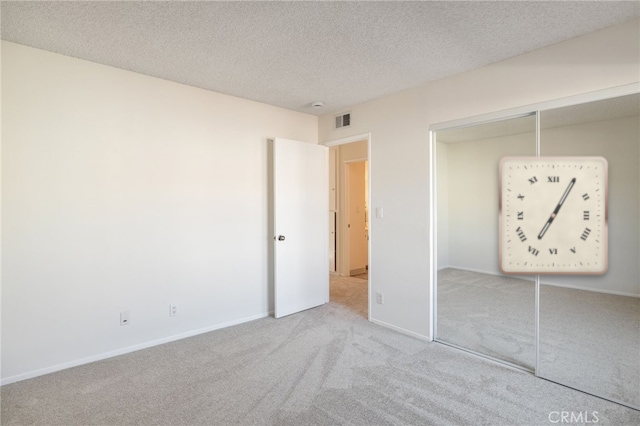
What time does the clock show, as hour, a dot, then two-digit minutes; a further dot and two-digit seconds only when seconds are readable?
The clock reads 7.05
